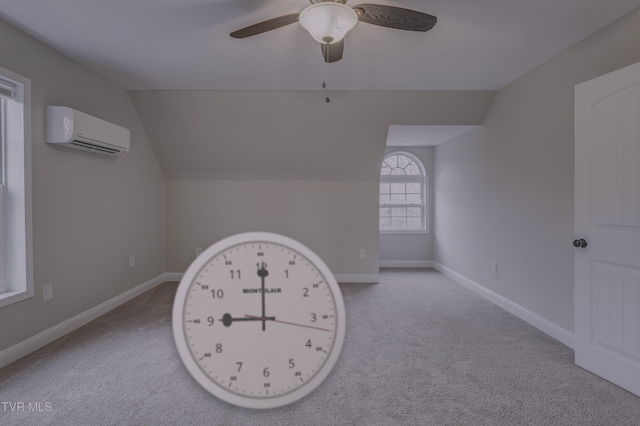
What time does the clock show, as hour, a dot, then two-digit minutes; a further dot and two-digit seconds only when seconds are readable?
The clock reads 9.00.17
